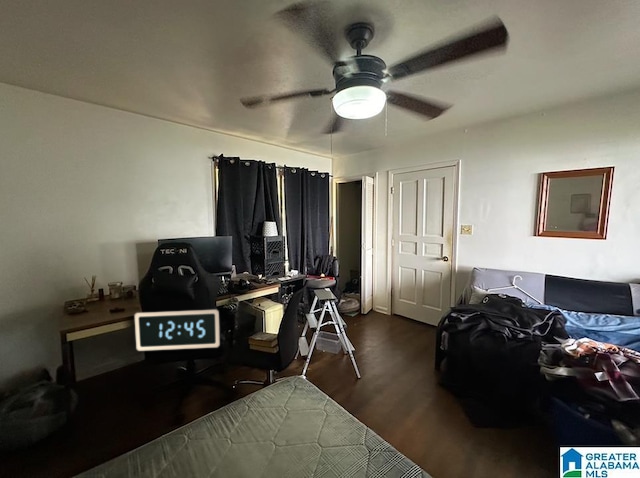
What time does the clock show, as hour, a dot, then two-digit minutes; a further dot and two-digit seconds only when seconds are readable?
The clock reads 12.45
